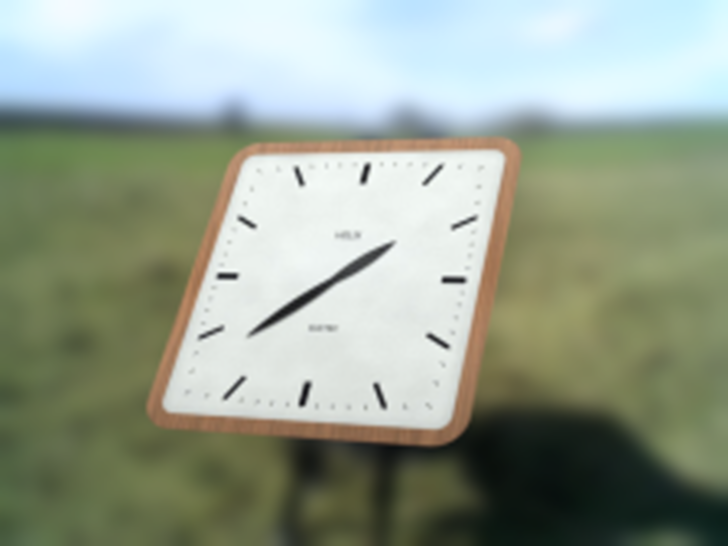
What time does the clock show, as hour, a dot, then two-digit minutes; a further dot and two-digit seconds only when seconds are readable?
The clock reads 1.38
